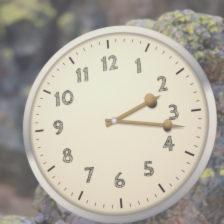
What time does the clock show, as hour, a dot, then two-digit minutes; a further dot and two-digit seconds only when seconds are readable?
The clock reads 2.17
